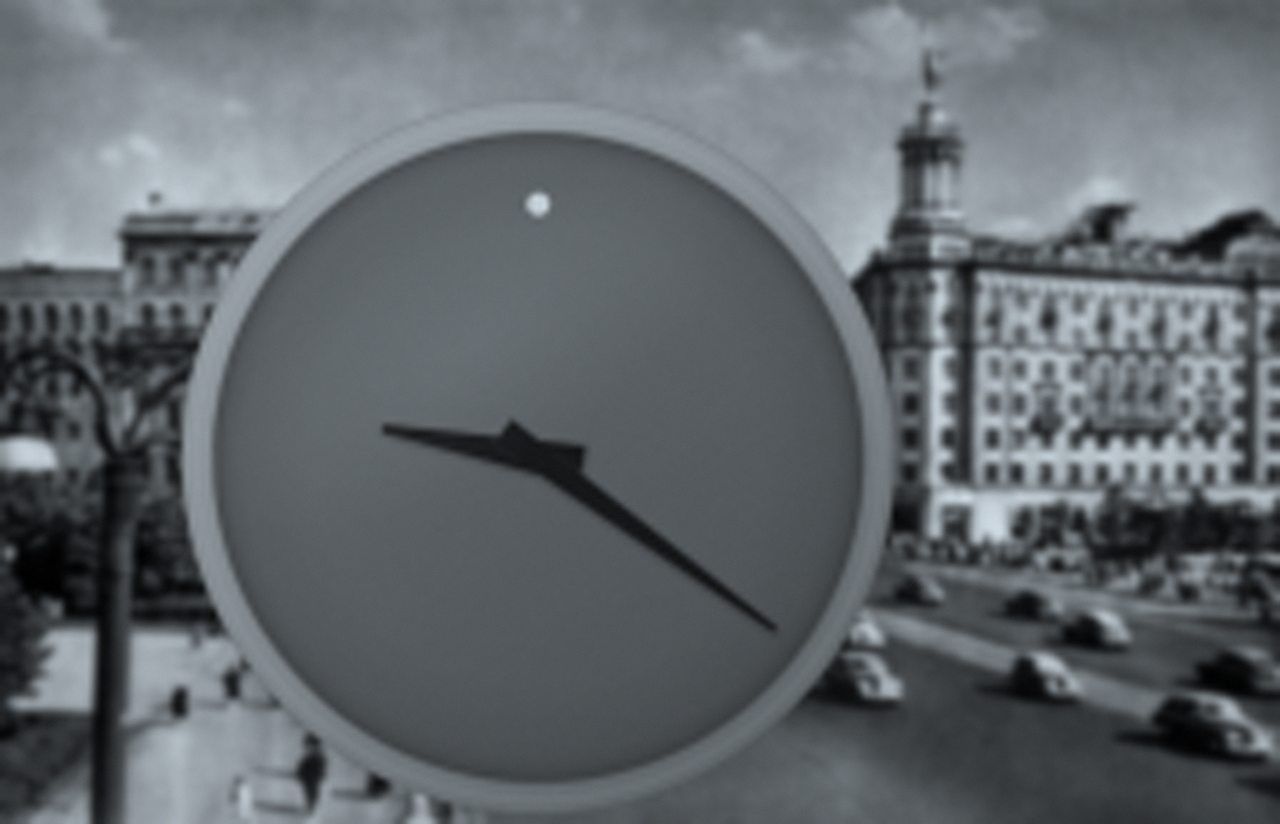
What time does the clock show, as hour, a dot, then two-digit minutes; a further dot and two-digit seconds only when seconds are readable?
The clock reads 9.21
